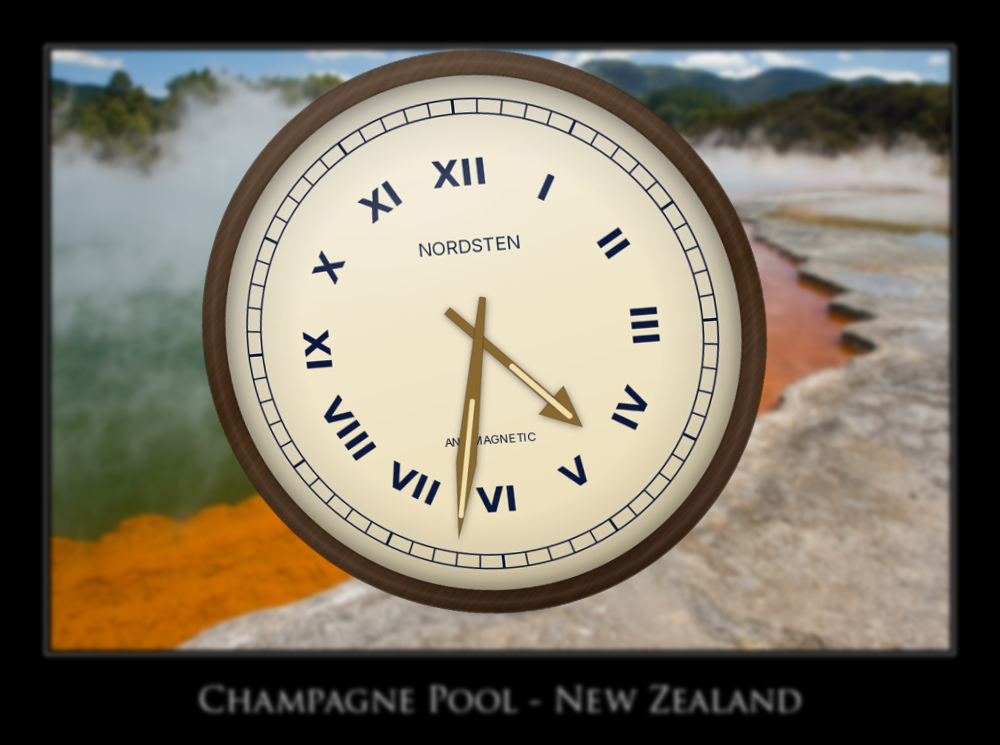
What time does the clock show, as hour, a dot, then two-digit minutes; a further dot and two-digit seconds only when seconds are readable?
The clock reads 4.32
